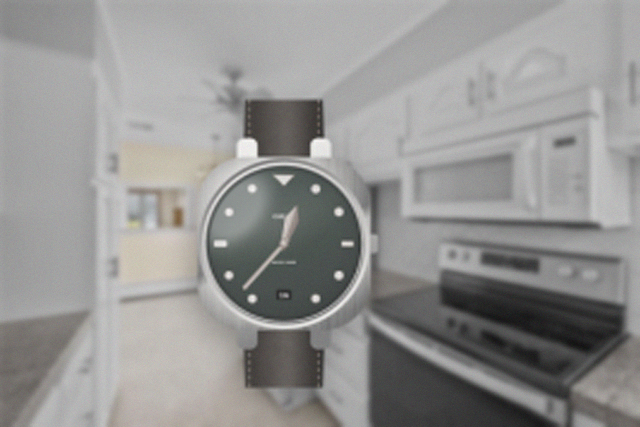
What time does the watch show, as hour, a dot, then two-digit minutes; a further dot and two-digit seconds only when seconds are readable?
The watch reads 12.37
